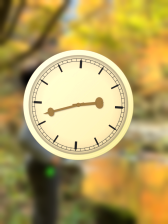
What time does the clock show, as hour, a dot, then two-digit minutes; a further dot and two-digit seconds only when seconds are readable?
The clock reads 2.42
